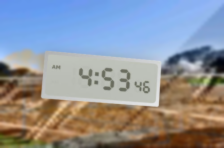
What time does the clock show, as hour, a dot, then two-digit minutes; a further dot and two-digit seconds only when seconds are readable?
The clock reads 4.53.46
